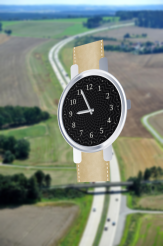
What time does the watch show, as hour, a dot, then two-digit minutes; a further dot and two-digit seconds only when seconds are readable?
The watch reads 8.56
